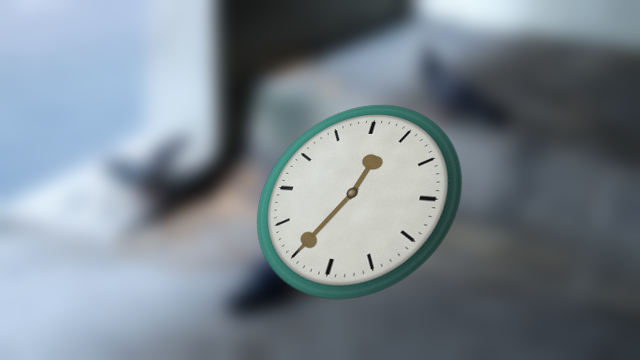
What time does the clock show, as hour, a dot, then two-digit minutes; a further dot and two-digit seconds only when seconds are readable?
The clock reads 12.35
